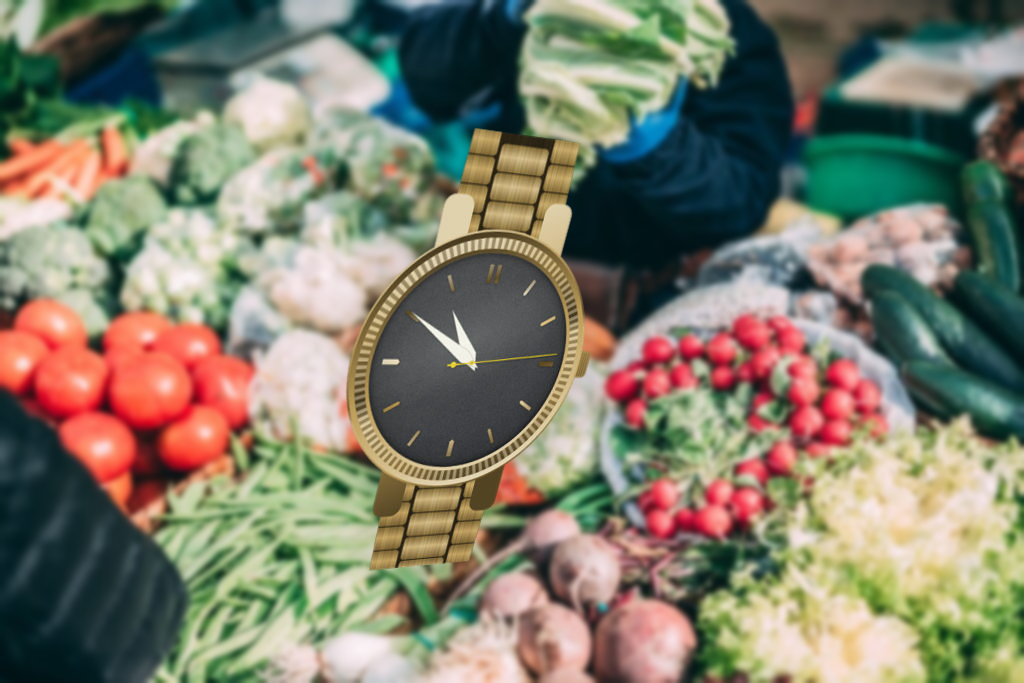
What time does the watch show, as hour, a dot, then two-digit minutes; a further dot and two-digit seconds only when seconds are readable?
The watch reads 10.50.14
